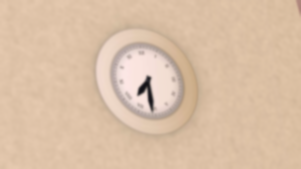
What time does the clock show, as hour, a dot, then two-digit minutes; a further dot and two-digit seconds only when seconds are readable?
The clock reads 7.31
